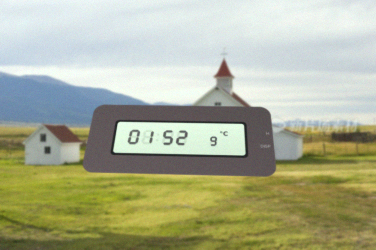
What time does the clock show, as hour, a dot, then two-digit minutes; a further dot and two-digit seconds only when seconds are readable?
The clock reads 1.52
